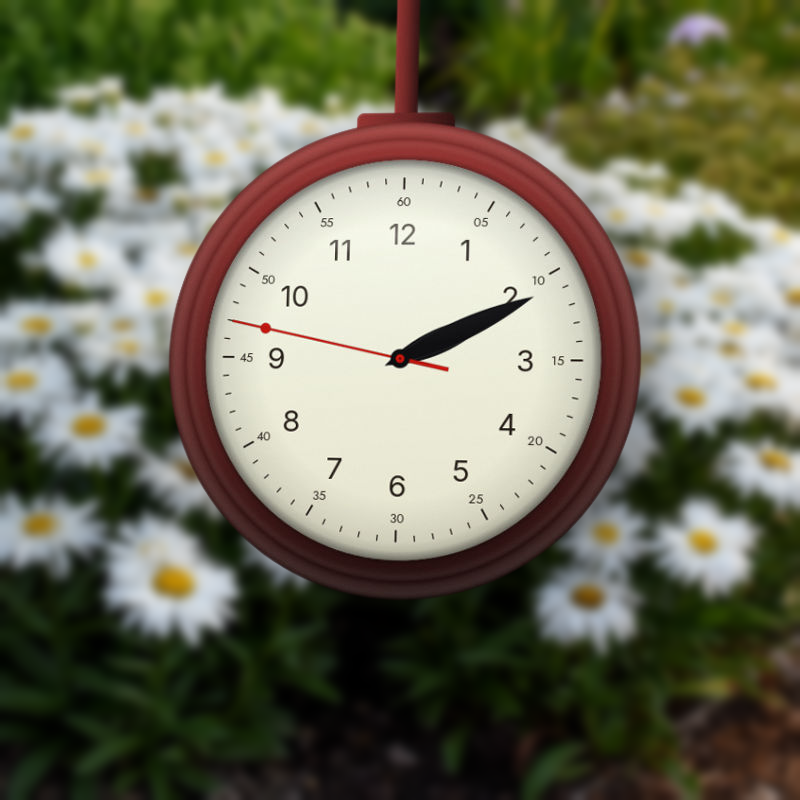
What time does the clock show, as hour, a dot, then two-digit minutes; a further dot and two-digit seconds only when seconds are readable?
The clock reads 2.10.47
